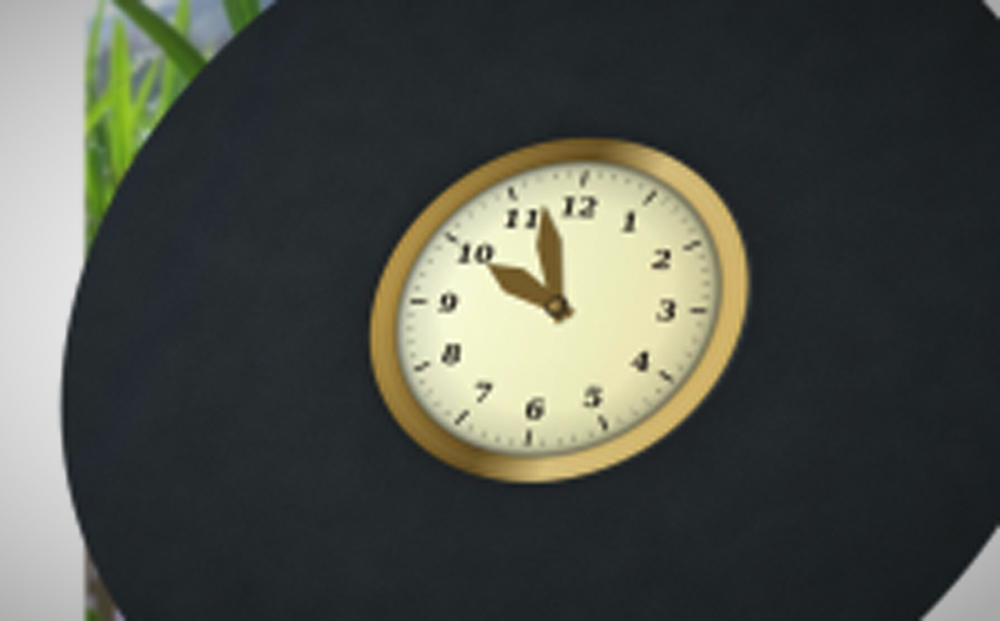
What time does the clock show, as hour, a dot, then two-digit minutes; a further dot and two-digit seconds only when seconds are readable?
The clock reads 9.57
